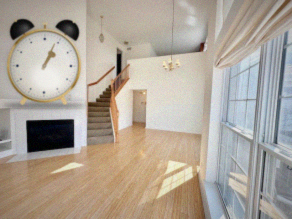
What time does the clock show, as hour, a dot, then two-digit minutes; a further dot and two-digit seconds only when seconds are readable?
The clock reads 1.04
